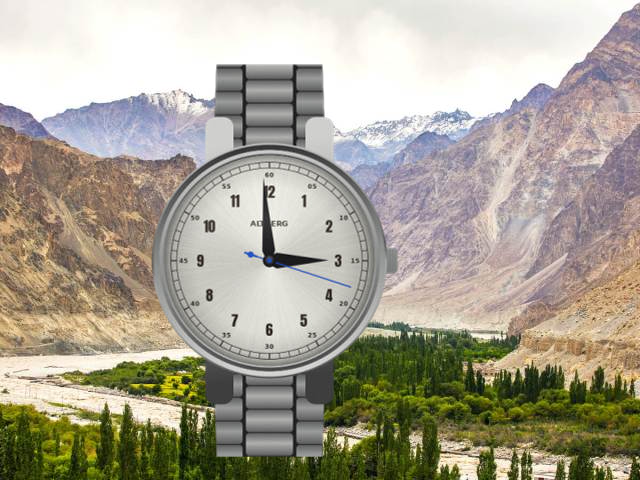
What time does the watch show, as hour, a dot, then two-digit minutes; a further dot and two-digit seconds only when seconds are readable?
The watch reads 2.59.18
